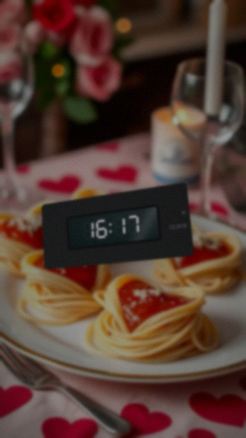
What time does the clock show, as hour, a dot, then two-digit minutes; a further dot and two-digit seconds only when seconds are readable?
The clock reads 16.17
